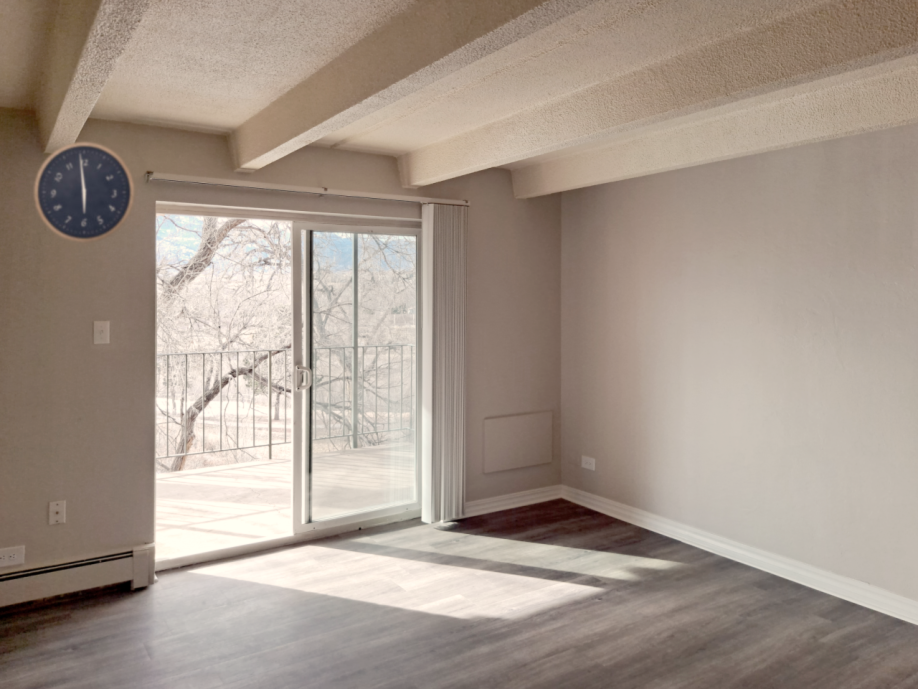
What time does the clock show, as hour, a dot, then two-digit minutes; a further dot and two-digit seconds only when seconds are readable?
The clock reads 5.59
